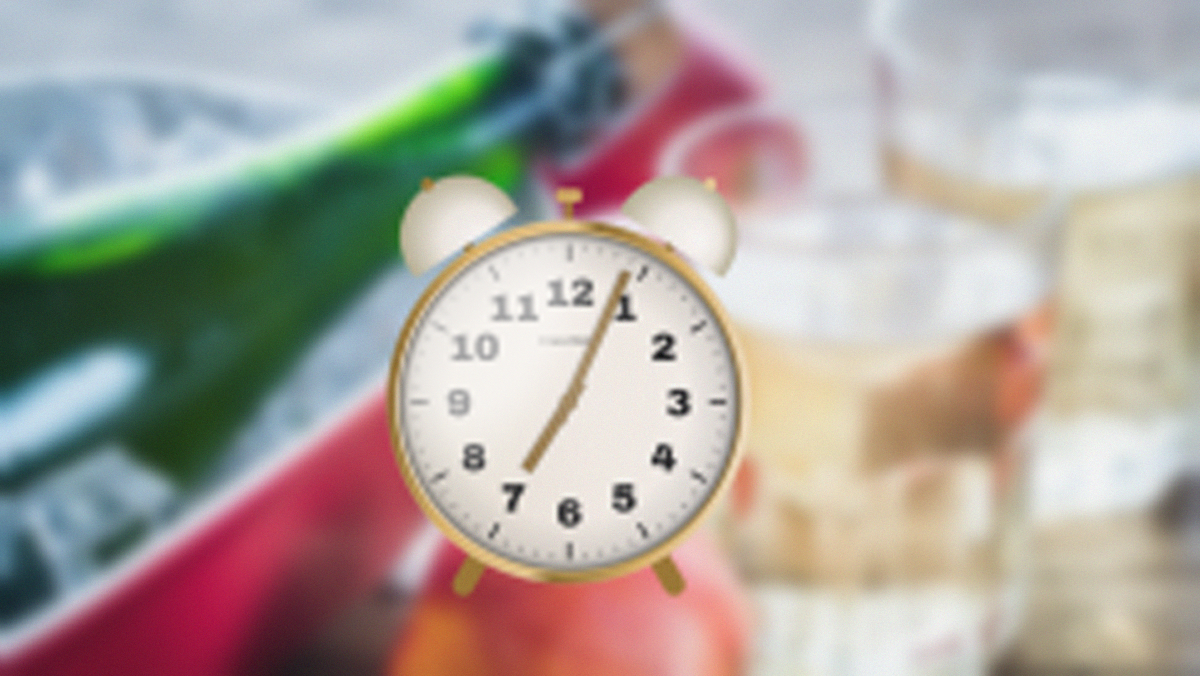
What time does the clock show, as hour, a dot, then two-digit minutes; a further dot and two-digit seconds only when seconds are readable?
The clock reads 7.04
